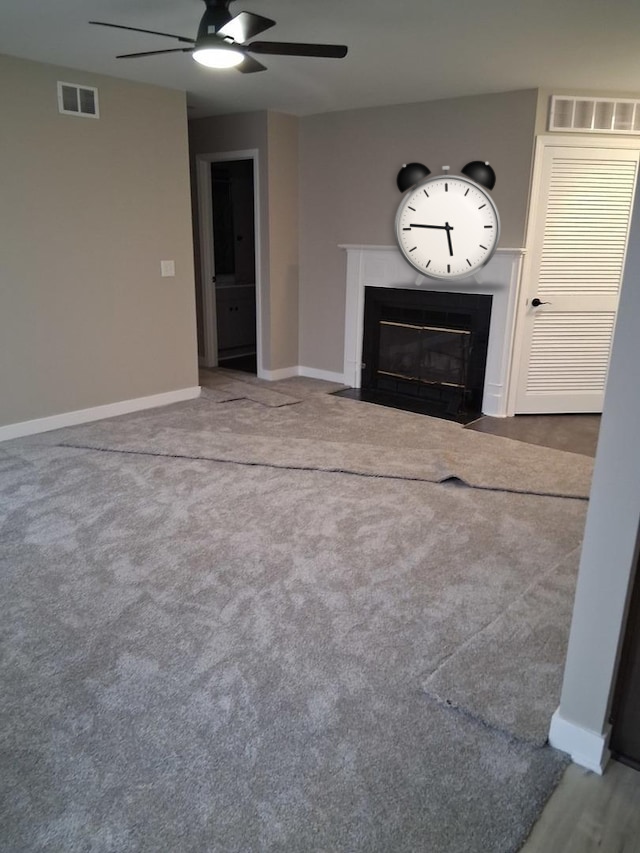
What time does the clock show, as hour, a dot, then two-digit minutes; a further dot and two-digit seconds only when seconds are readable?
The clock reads 5.46
